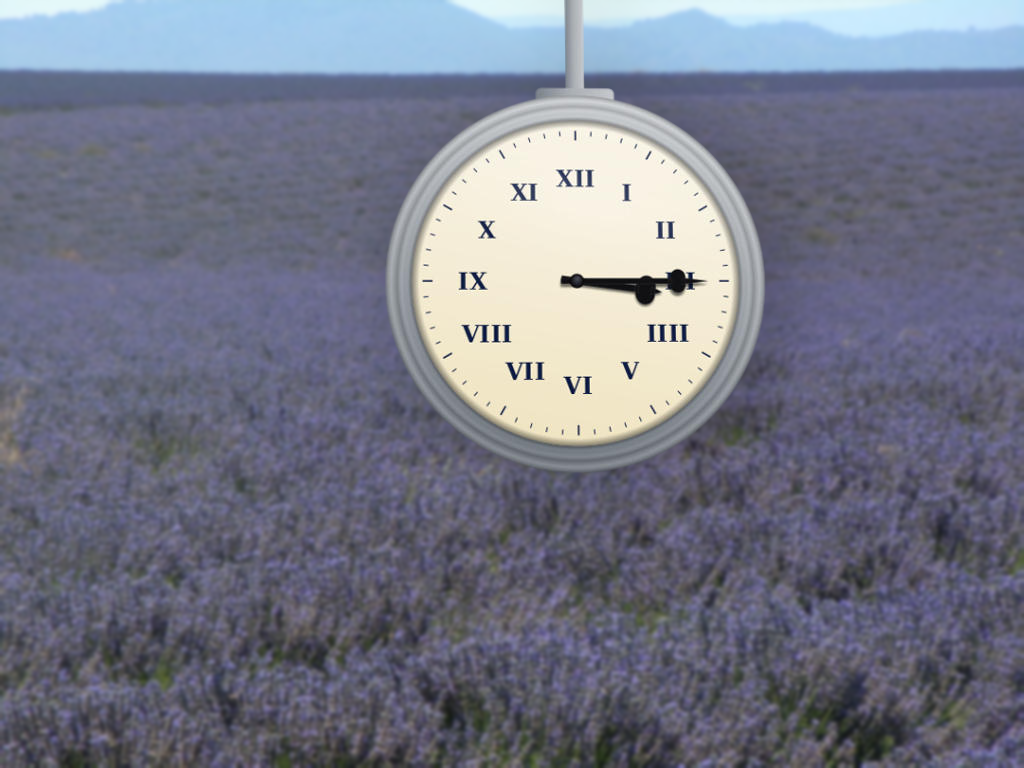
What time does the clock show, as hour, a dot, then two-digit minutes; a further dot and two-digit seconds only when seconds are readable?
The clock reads 3.15
